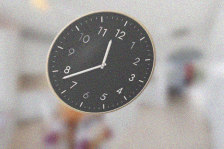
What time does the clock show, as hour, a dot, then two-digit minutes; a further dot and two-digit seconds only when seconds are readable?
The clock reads 11.38
